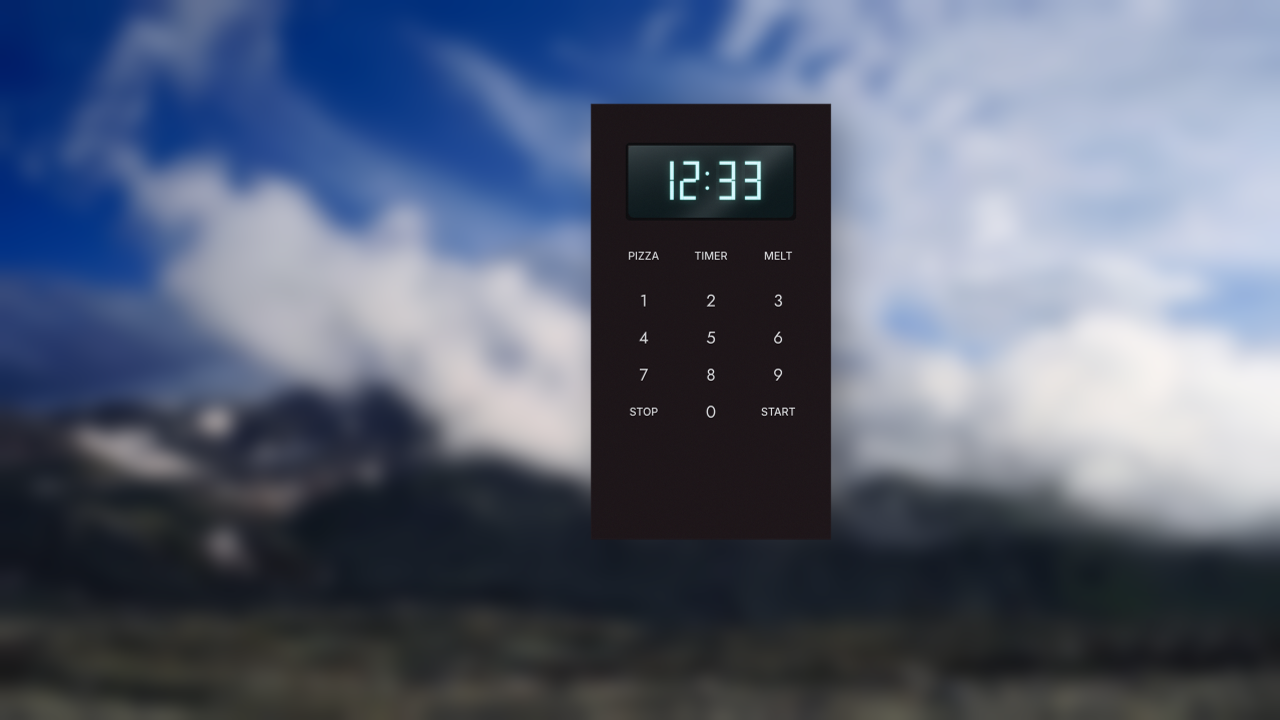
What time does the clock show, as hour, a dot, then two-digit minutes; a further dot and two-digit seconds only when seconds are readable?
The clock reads 12.33
